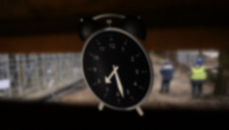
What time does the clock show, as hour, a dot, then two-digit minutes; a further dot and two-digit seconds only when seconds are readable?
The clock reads 7.28
